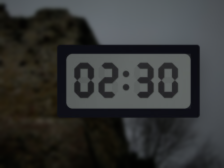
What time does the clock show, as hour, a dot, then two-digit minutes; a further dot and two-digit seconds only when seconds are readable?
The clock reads 2.30
